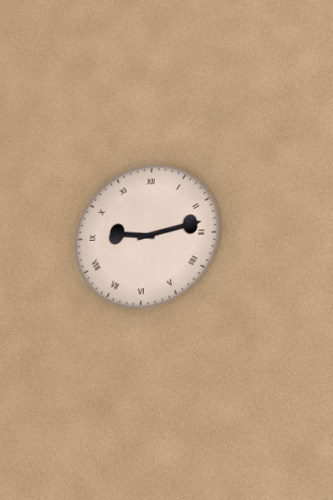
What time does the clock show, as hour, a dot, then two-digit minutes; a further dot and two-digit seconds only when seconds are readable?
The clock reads 9.13
